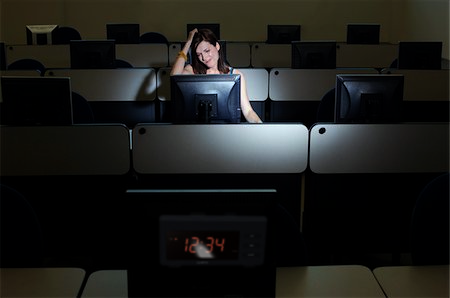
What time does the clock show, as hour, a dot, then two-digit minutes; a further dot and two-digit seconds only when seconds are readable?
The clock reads 12.34
